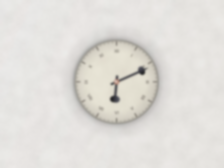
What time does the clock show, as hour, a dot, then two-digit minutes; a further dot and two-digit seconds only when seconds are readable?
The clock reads 6.11
